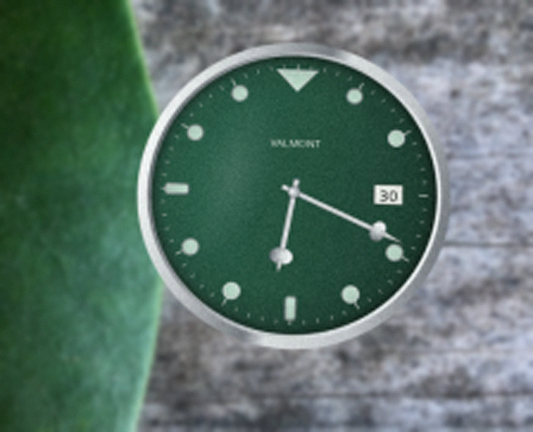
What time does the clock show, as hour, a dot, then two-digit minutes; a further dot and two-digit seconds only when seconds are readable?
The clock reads 6.19
